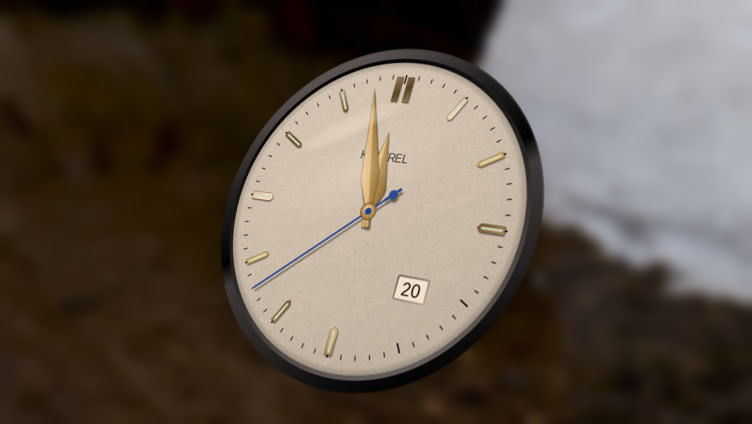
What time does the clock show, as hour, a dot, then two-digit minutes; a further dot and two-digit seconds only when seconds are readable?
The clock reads 11.57.38
